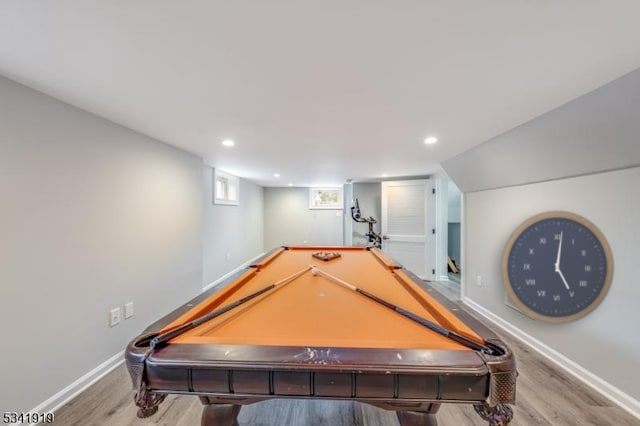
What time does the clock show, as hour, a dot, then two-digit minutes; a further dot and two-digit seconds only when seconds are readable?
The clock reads 5.01
